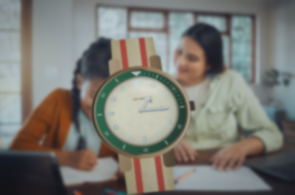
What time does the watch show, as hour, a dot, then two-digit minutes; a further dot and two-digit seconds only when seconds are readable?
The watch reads 1.15
